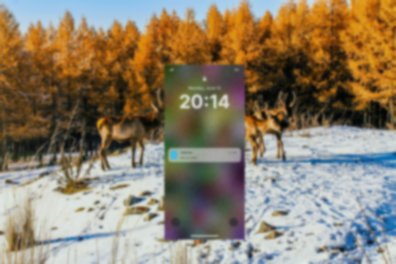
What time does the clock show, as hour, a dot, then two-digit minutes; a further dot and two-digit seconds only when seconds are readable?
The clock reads 20.14
